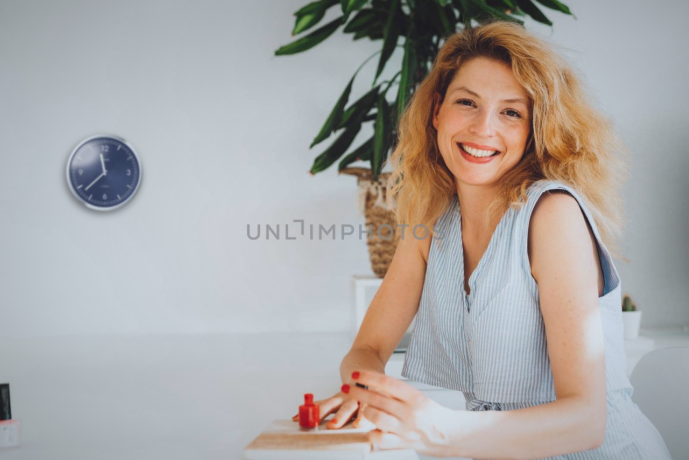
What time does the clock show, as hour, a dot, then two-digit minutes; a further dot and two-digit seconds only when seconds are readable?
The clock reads 11.38
